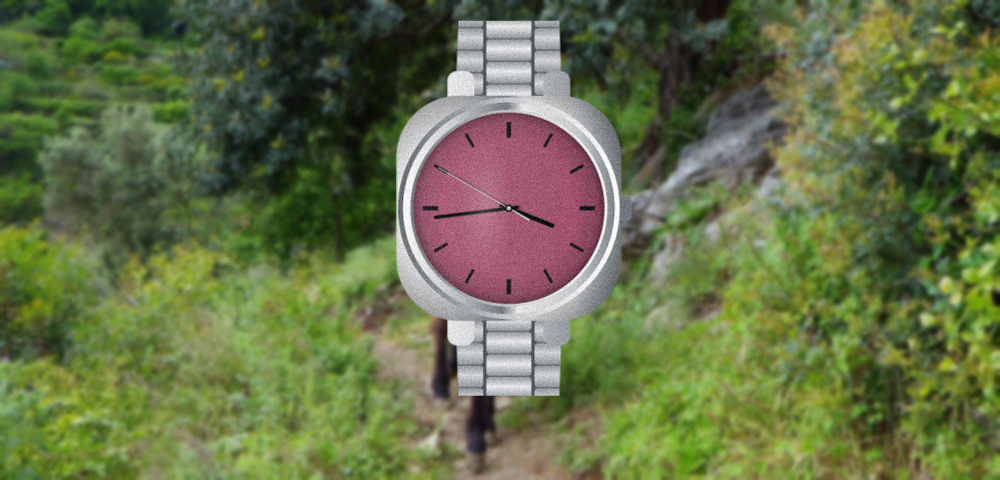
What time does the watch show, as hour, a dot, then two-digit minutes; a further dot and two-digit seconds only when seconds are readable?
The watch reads 3.43.50
